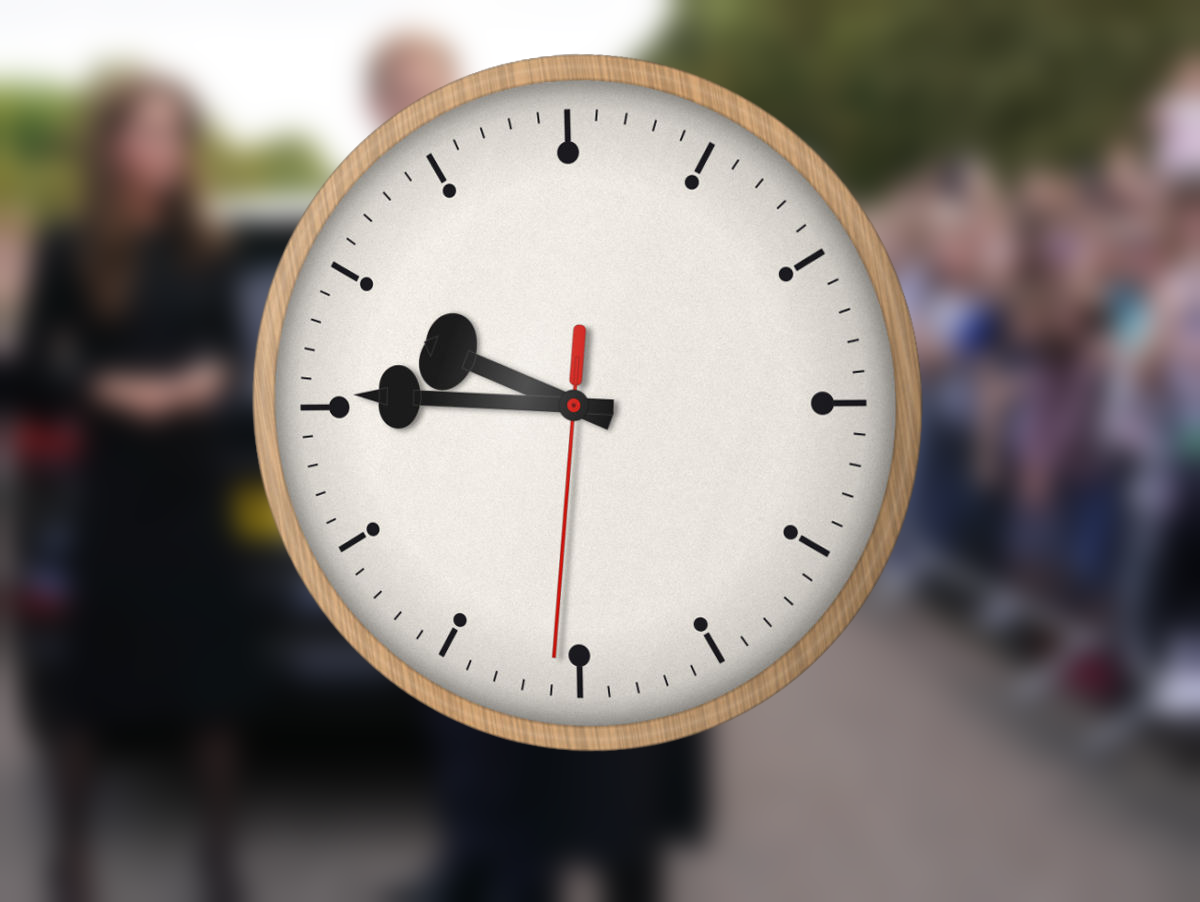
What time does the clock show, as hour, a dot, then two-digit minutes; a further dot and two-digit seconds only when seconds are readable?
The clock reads 9.45.31
